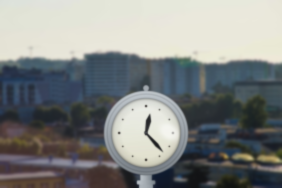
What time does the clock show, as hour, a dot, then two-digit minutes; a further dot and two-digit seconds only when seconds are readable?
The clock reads 12.23
